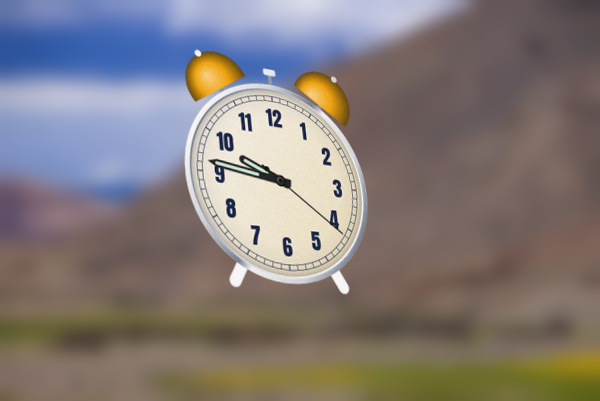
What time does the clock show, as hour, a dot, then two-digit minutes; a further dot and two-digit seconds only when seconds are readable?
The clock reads 9.46.21
